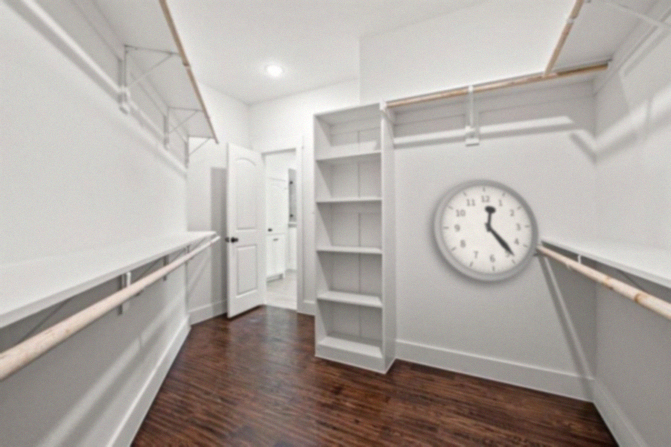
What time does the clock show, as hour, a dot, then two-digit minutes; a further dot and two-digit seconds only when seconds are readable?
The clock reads 12.24
